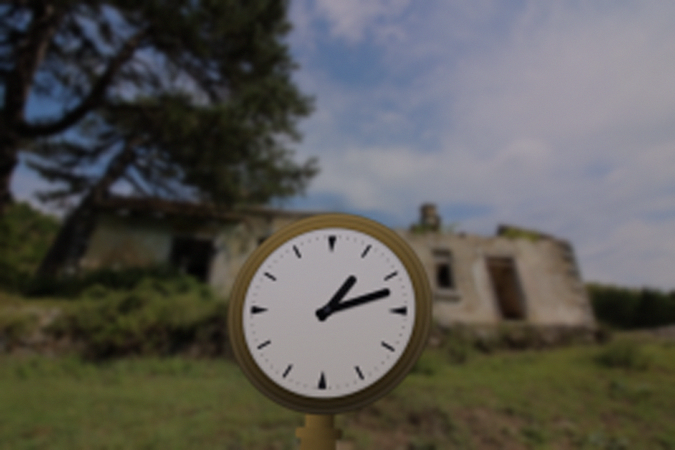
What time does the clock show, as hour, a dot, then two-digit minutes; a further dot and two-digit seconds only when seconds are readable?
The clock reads 1.12
